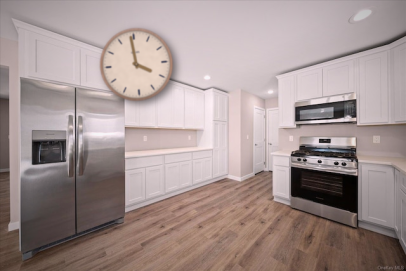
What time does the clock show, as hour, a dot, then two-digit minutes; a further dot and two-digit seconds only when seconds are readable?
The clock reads 3.59
